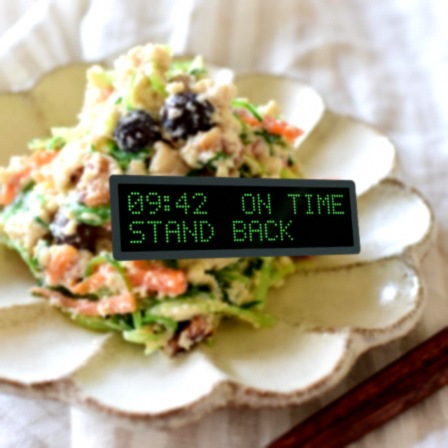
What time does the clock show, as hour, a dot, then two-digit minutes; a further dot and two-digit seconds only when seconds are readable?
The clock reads 9.42
